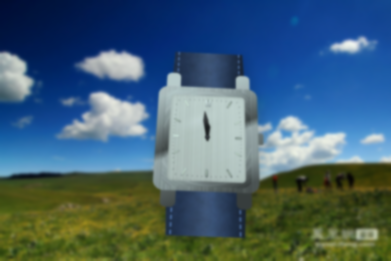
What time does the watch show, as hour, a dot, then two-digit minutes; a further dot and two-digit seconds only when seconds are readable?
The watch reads 11.59
